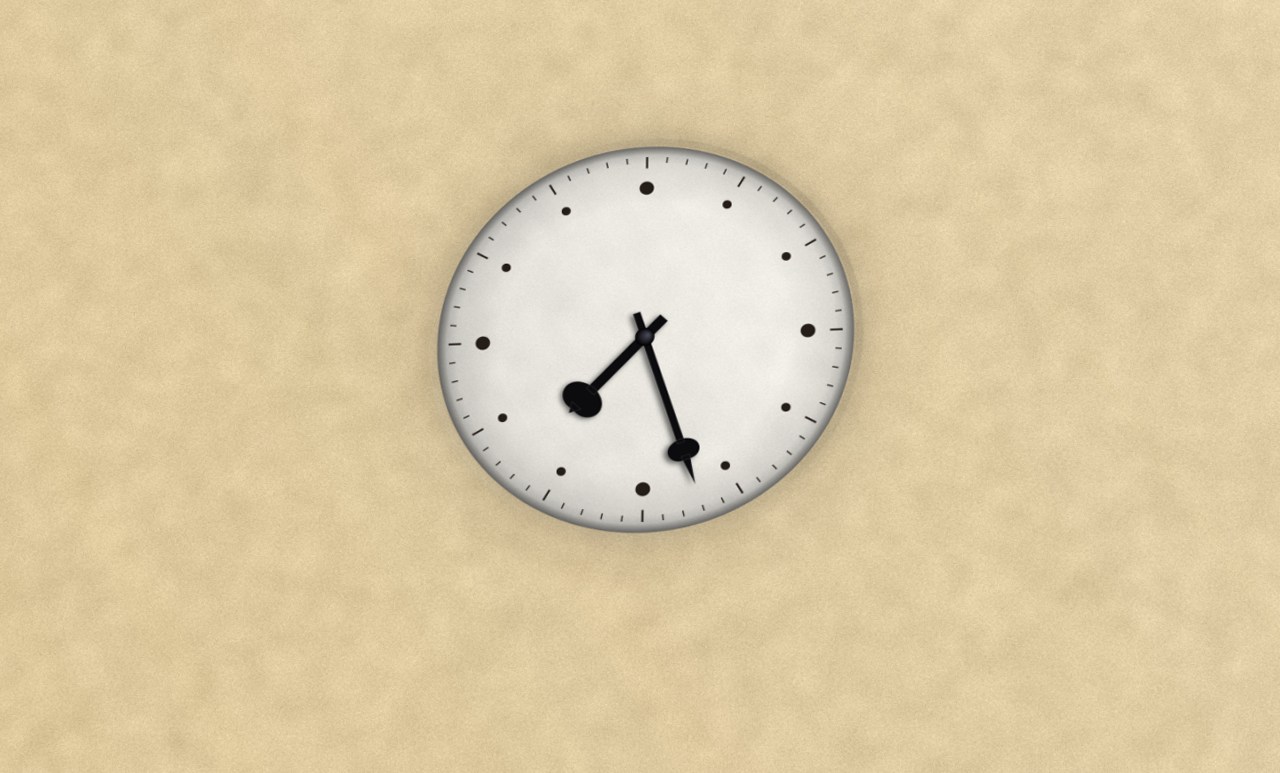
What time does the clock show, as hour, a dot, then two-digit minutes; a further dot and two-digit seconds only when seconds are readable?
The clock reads 7.27
